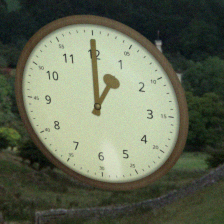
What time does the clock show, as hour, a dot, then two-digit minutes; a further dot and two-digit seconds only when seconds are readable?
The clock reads 1.00
